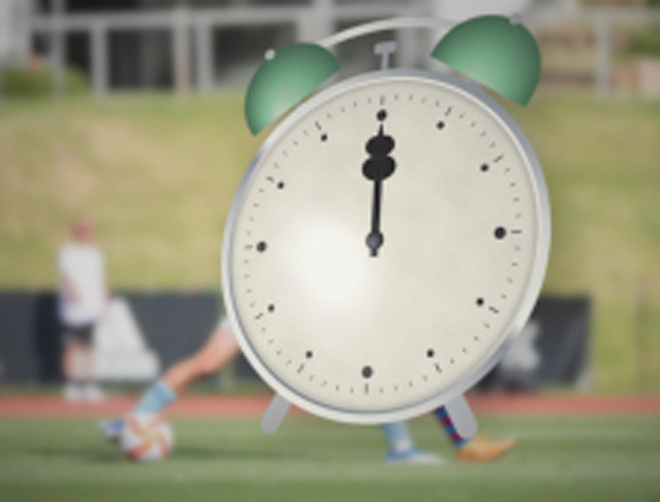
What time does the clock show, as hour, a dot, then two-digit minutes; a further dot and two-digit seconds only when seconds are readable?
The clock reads 12.00
